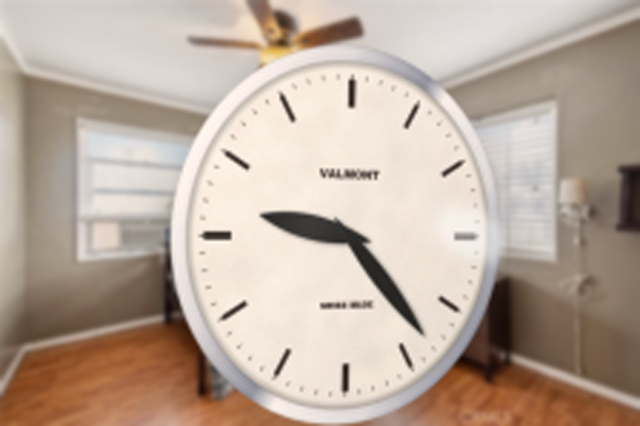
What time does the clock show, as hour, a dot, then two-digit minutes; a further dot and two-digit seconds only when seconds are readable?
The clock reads 9.23
